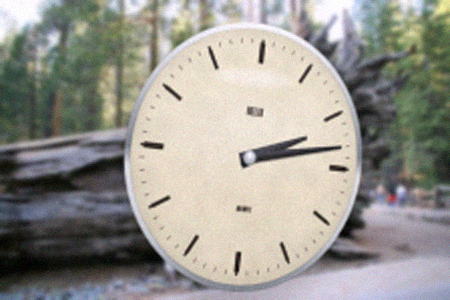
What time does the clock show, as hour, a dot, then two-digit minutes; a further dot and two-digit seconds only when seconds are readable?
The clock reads 2.13
